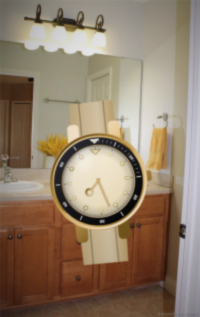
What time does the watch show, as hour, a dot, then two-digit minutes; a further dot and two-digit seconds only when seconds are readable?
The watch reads 7.27
